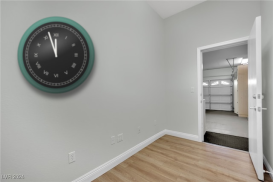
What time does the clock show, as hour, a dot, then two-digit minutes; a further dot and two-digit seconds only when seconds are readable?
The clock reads 11.57
